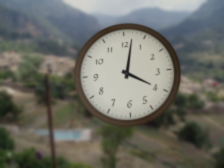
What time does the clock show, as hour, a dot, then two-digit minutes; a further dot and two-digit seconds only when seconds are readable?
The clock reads 4.02
